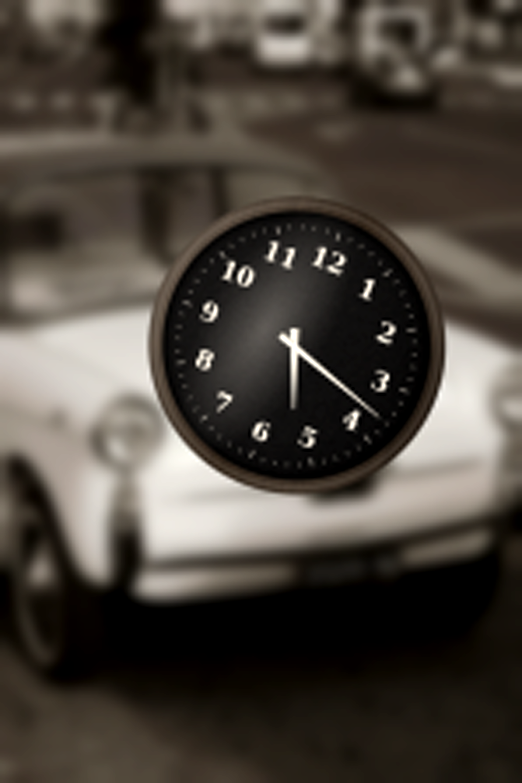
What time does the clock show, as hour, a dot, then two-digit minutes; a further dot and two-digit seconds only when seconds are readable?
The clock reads 5.18
